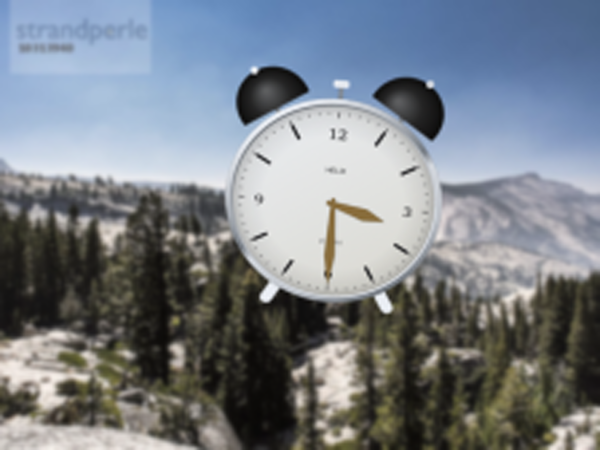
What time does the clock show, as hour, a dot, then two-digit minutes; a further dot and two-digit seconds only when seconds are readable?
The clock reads 3.30
